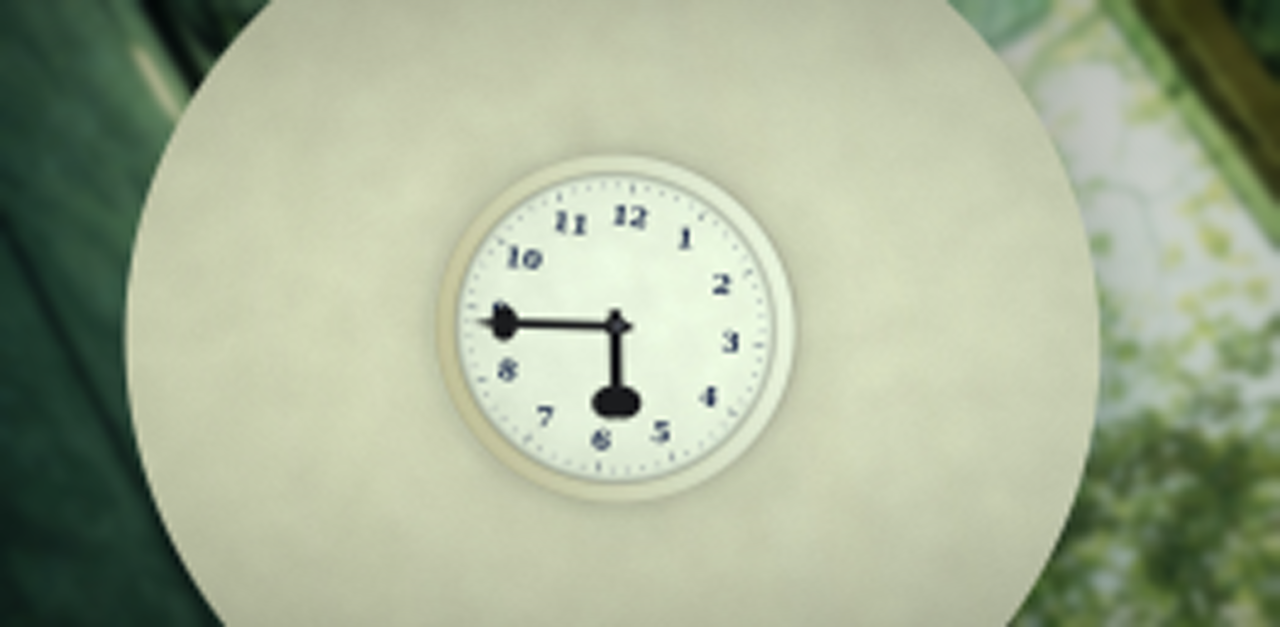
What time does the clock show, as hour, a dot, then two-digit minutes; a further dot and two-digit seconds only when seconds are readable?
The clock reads 5.44
